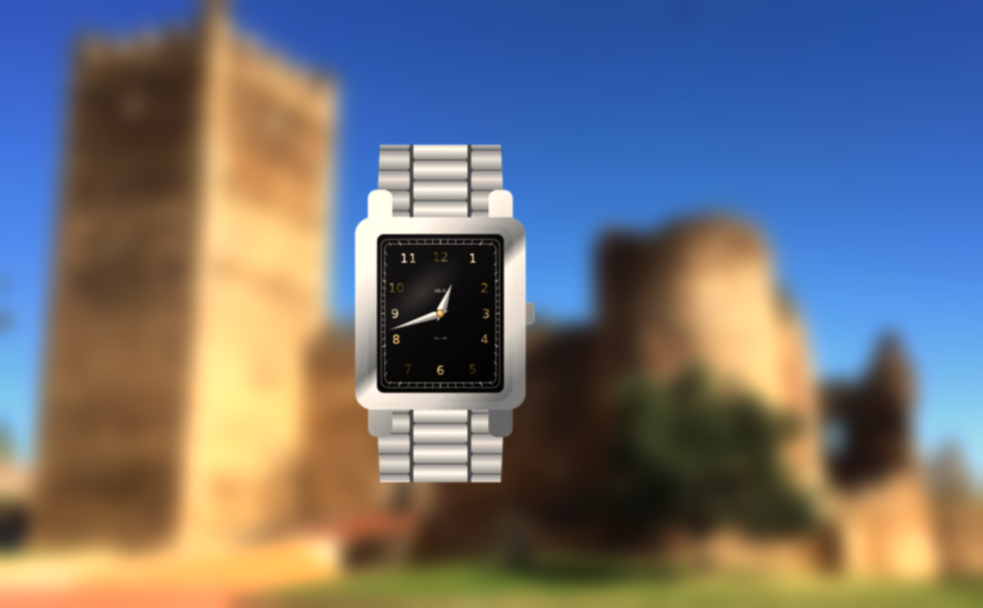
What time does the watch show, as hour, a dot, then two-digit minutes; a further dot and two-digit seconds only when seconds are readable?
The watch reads 12.42
